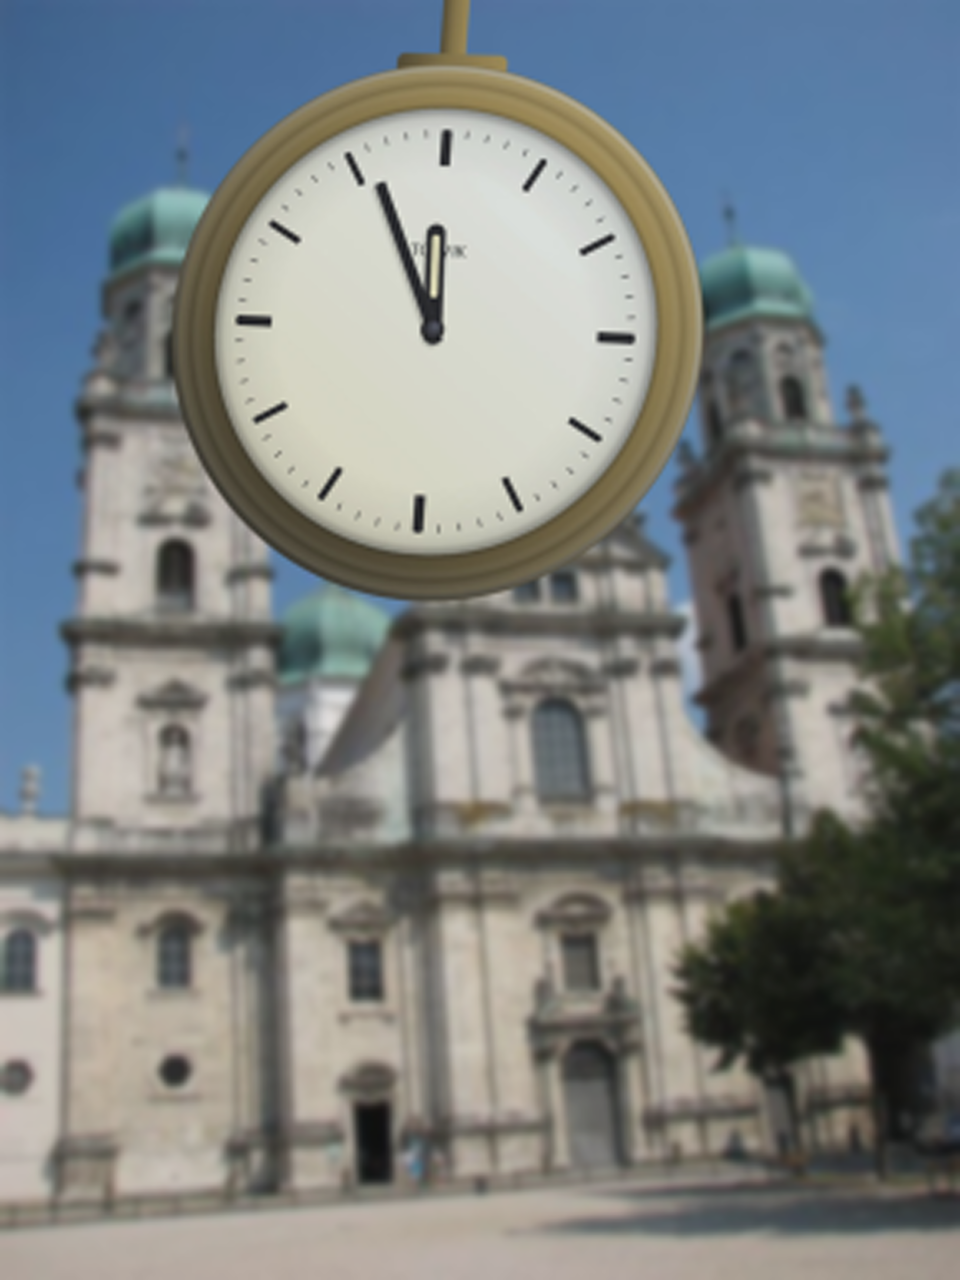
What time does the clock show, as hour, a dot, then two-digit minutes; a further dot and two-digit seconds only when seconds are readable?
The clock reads 11.56
